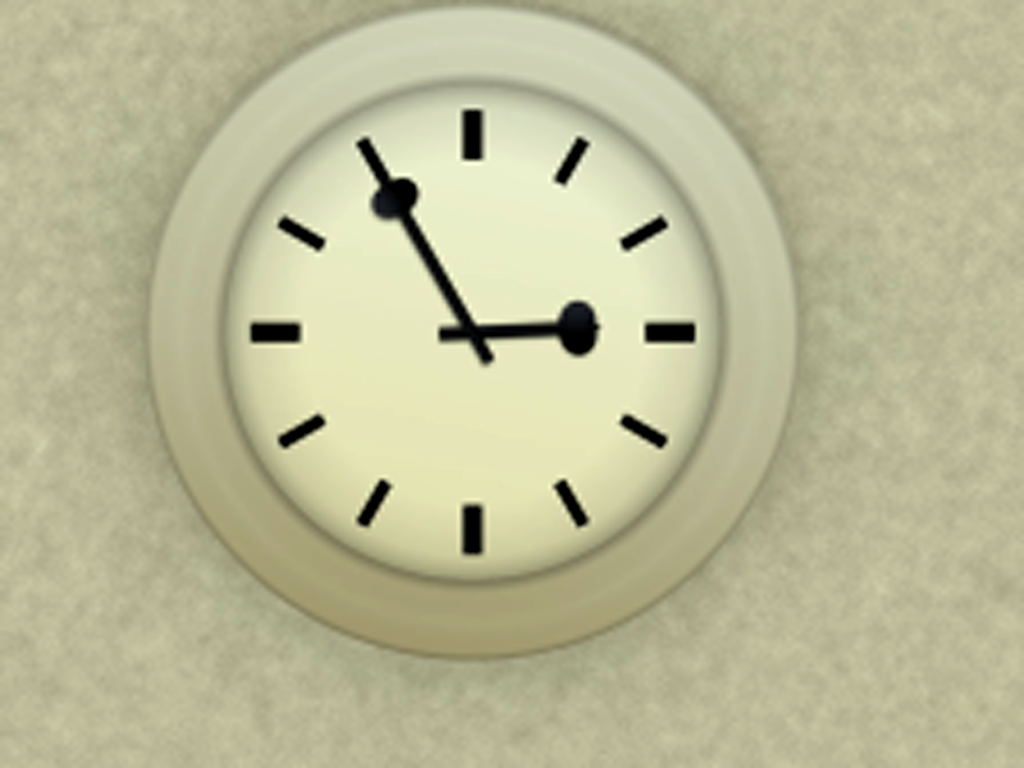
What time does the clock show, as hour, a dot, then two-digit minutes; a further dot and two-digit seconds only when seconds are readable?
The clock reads 2.55
